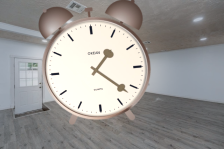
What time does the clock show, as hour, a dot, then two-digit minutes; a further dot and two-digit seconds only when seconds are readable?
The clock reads 1.22
